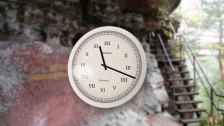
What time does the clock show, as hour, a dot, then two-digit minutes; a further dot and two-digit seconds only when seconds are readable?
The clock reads 11.18
